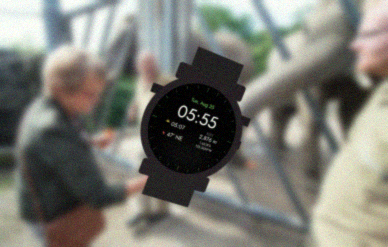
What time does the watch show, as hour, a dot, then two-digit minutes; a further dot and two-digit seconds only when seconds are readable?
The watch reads 5.55
